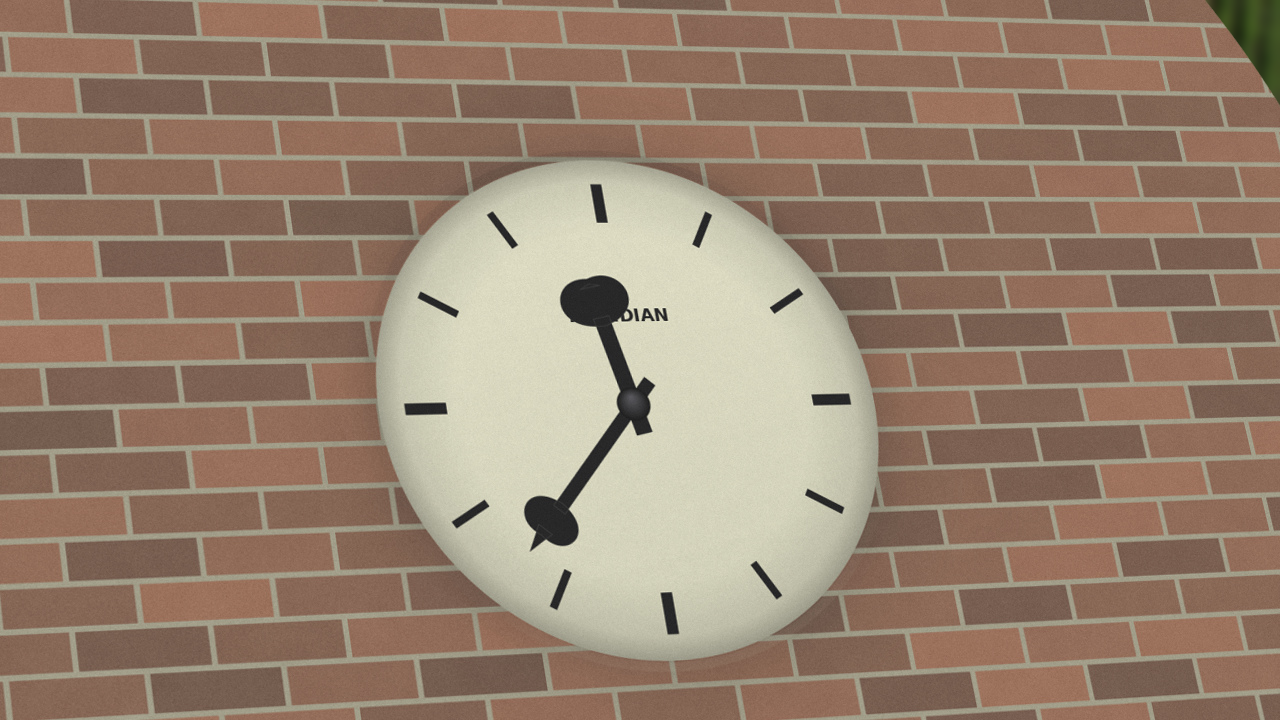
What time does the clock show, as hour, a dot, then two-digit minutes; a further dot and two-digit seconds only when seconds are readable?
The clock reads 11.37
